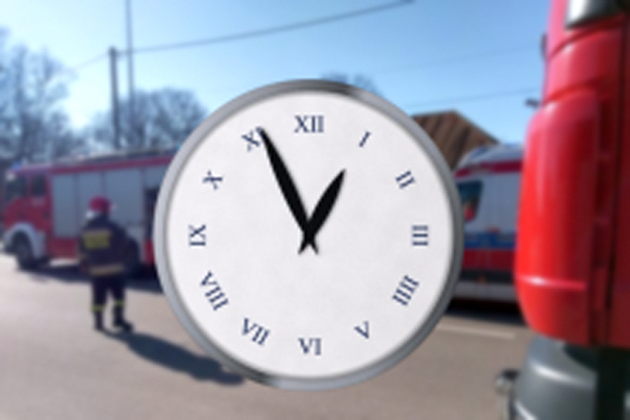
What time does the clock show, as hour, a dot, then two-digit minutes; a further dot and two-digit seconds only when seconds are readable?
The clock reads 12.56
